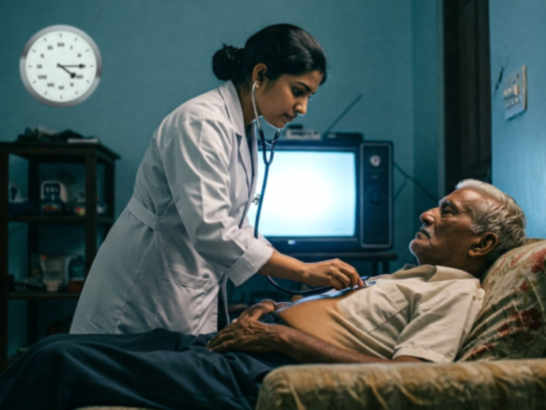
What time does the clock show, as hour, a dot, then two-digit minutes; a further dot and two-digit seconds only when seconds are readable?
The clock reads 4.15
